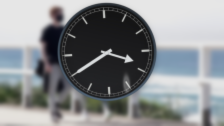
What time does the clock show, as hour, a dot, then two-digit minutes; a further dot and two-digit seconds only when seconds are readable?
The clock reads 3.40
